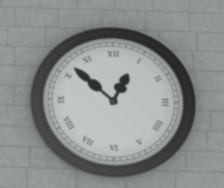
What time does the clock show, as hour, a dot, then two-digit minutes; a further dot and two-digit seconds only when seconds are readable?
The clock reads 12.52
